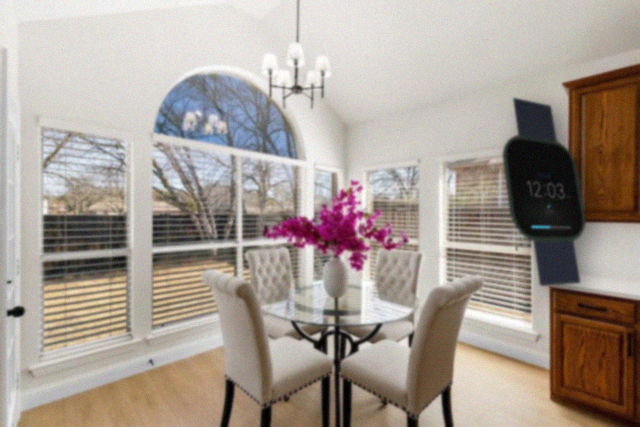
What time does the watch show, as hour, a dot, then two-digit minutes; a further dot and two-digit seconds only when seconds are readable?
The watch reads 12.03
